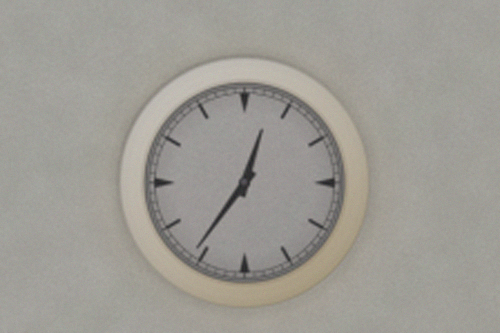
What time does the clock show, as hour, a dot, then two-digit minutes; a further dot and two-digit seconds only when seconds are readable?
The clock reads 12.36
